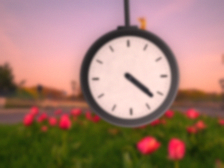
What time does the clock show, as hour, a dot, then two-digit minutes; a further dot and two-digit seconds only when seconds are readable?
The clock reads 4.22
